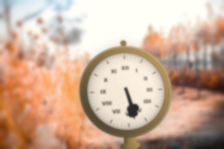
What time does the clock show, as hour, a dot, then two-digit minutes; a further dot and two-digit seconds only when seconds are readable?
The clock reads 5.28
